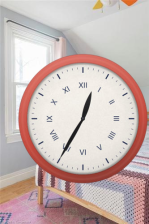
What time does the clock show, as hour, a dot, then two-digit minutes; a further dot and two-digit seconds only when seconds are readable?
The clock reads 12.35
